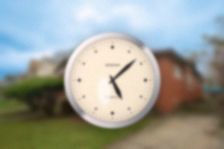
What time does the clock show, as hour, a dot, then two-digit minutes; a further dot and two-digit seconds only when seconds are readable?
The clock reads 5.08
